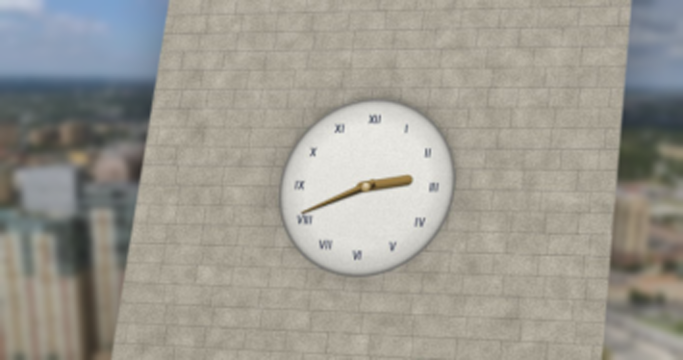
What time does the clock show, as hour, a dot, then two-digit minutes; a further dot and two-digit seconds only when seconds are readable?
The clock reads 2.41
